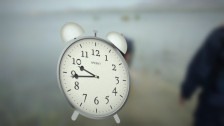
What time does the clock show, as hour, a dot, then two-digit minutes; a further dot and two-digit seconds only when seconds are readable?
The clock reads 9.44
